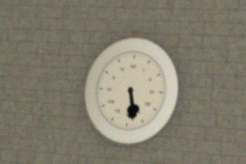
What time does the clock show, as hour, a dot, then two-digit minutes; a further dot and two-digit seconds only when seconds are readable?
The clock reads 5.28
